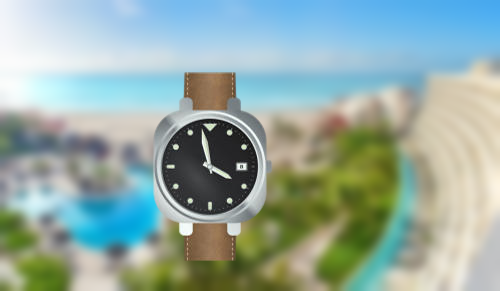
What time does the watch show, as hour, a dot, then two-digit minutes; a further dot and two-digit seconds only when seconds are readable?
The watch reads 3.58
